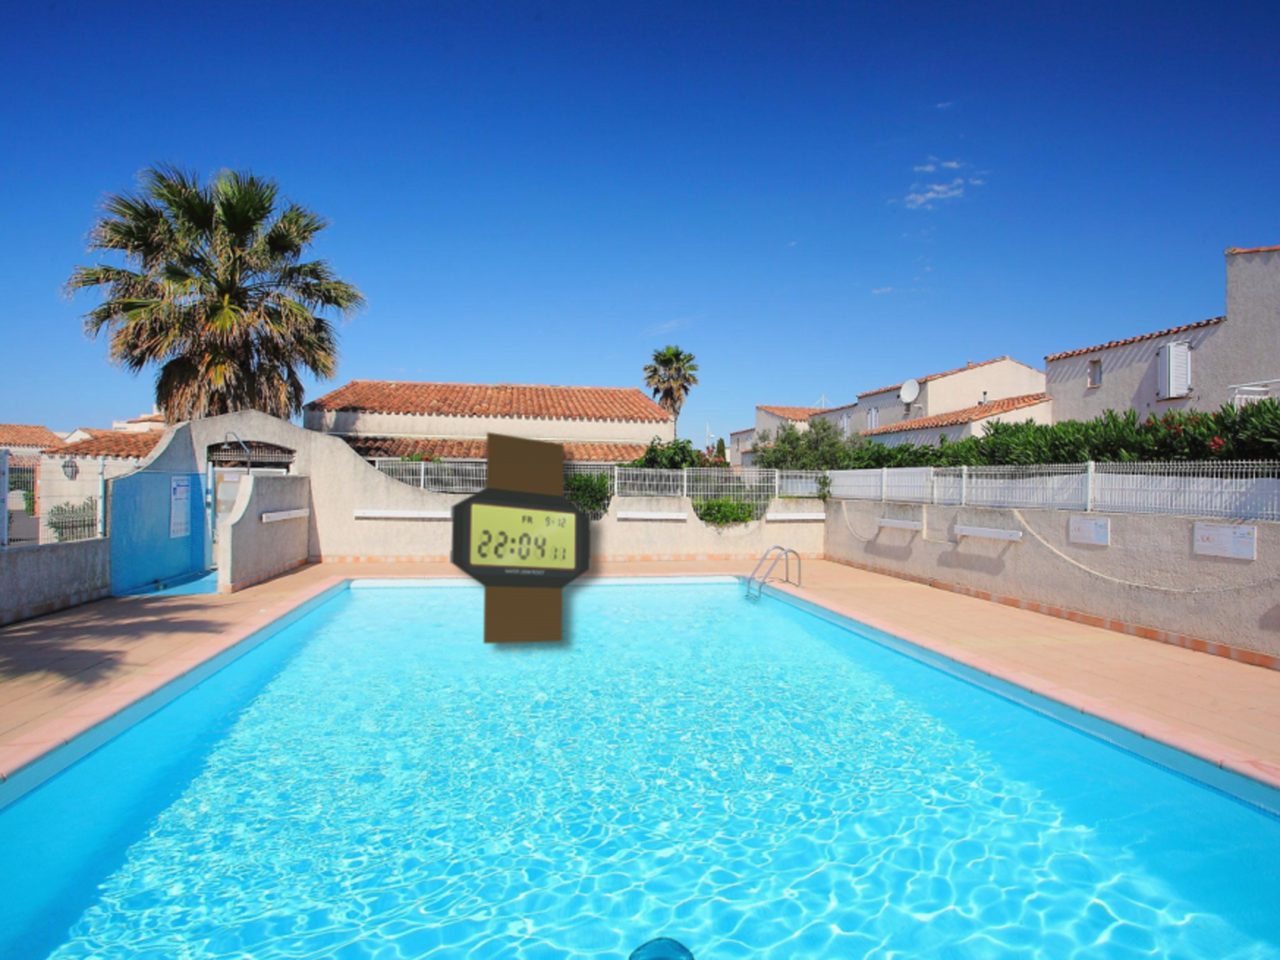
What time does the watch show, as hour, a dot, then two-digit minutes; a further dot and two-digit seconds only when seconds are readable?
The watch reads 22.04.11
